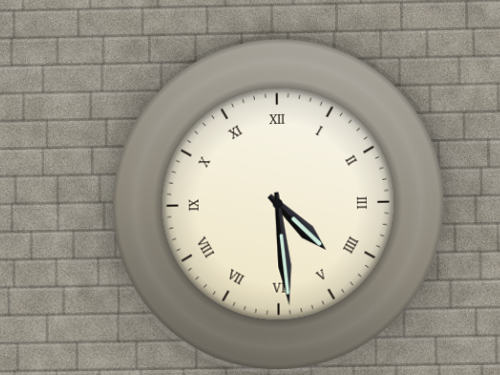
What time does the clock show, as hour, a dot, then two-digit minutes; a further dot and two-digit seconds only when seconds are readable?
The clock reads 4.29
